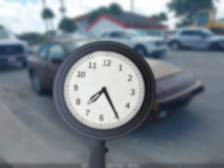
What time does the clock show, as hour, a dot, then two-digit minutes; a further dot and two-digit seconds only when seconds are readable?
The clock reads 7.25
